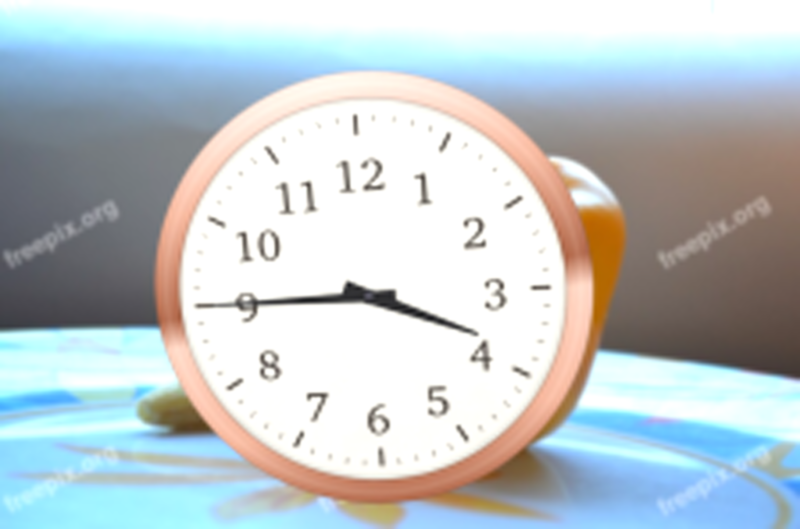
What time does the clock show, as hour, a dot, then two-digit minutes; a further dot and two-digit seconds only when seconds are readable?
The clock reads 3.45
